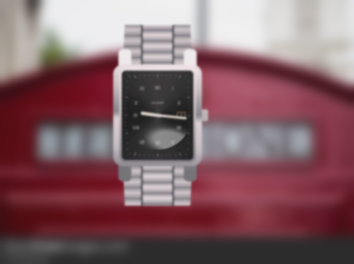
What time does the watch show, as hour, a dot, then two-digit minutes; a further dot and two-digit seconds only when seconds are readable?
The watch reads 9.16
